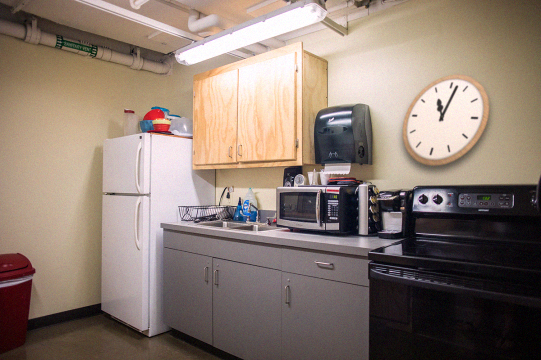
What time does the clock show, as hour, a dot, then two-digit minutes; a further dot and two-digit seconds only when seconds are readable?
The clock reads 11.02
